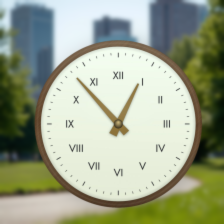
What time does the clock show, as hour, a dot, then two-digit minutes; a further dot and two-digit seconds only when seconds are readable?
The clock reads 12.53
